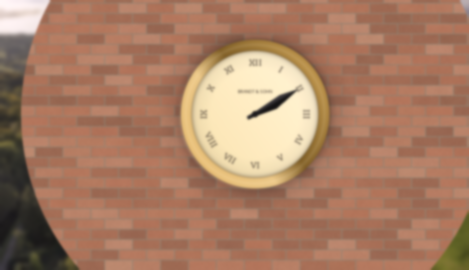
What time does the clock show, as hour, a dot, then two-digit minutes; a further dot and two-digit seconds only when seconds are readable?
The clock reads 2.10
